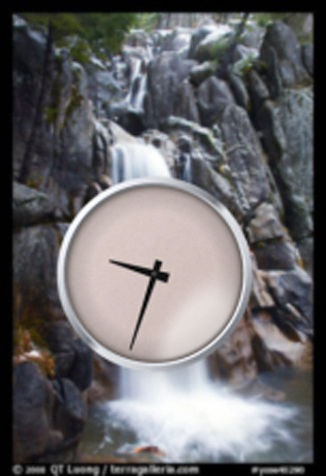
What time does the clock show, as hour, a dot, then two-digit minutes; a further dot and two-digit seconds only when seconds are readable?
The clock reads 9.33
